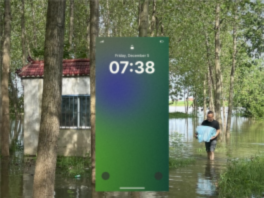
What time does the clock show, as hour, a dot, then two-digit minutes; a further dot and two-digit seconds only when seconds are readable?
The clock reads 7.38
